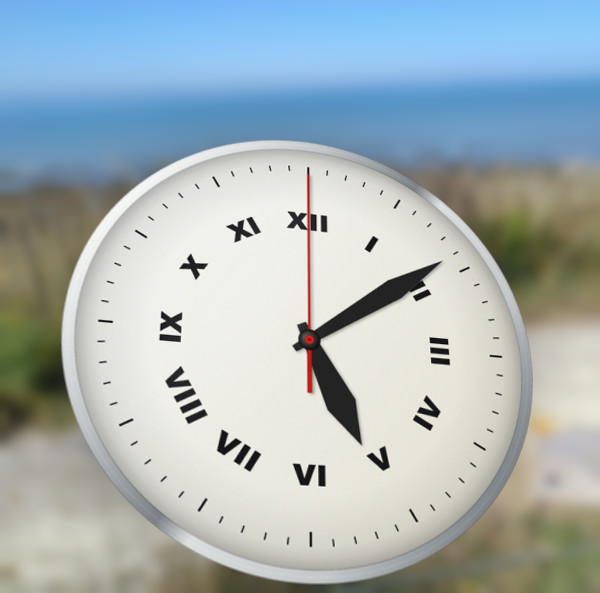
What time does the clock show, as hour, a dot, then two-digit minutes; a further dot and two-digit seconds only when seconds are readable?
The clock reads 5.09.00
